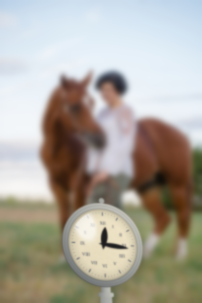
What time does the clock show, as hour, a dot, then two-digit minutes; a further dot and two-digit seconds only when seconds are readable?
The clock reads 12.16
